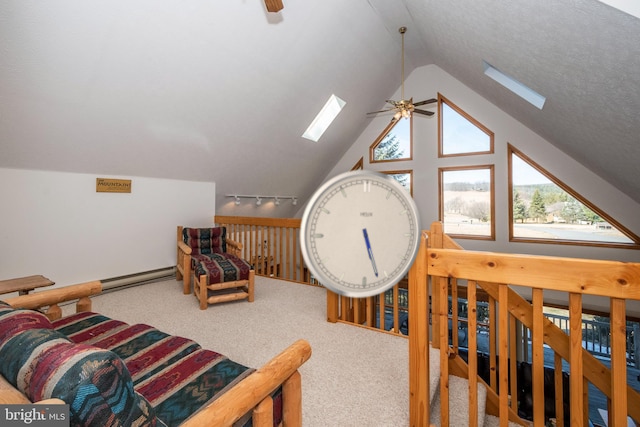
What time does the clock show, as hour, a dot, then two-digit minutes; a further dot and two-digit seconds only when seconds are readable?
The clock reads 5.27
